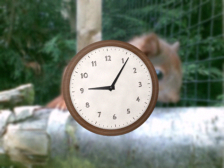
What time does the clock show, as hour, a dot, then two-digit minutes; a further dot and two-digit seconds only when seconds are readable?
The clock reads 9.06
